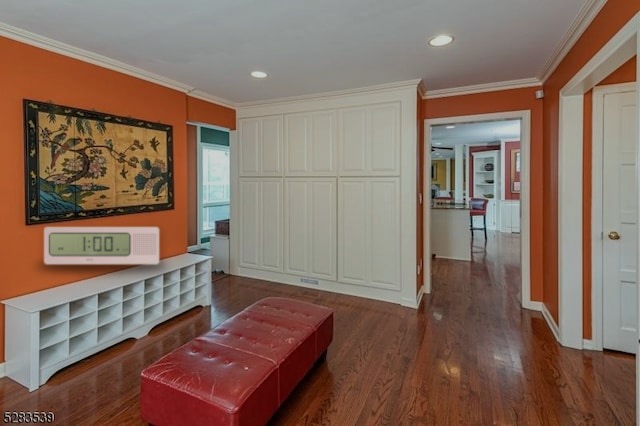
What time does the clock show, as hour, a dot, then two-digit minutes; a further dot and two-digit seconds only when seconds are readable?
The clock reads 1.00
